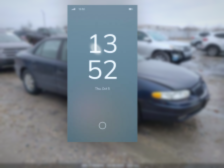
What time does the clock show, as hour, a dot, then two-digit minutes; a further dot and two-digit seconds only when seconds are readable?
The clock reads 13.52
